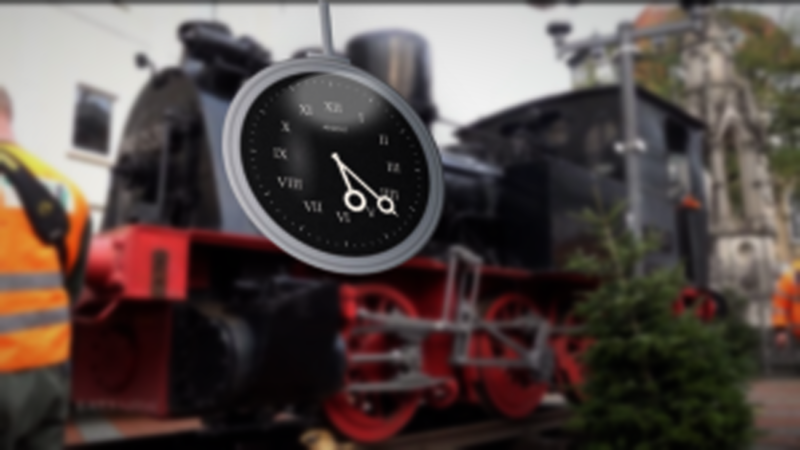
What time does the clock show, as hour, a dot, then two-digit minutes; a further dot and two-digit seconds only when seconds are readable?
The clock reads 5.22
